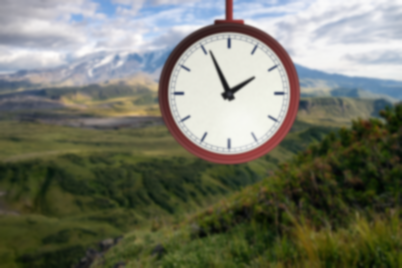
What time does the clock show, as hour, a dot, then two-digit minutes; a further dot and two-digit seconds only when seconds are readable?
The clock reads 1.56
